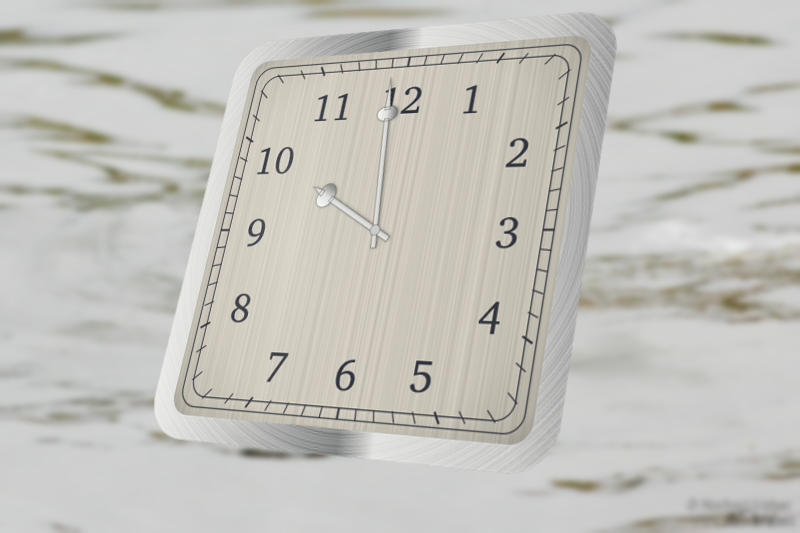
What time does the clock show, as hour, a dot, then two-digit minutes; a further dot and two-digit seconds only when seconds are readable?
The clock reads 9.59
